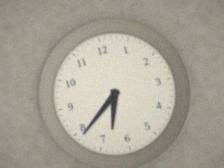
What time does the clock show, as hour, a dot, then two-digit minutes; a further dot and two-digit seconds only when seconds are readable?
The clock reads 6.39
